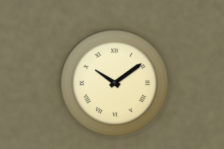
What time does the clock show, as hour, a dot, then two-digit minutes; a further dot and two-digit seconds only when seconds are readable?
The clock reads 10.09
